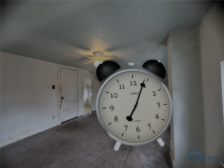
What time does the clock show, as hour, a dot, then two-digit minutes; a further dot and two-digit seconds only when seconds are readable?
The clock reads 7.04
